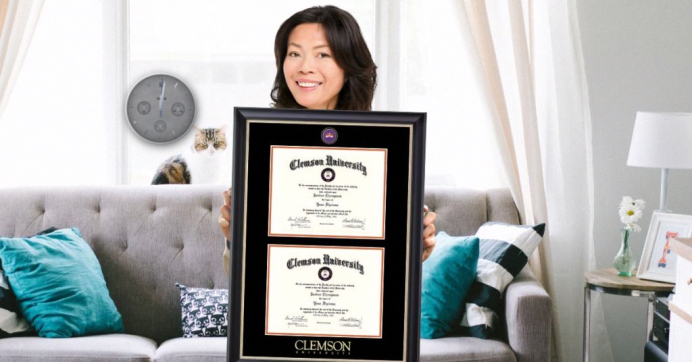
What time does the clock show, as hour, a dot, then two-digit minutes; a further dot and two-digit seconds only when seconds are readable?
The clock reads 12.01
